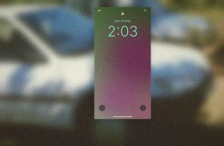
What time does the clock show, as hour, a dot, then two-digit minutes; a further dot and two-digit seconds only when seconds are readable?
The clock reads 2.03
